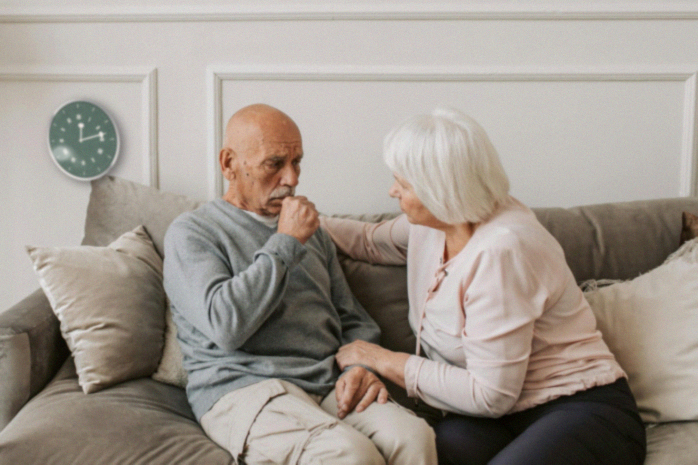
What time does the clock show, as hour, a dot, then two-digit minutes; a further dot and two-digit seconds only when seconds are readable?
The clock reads 12.13
